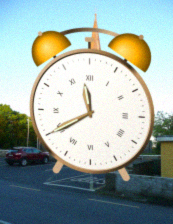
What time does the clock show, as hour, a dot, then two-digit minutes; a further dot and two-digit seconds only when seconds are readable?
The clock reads 11.40
